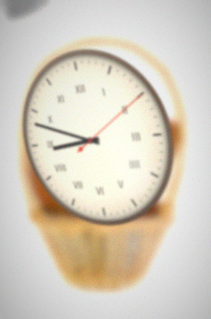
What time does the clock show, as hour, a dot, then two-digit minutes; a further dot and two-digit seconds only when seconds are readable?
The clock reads 8.48.10
